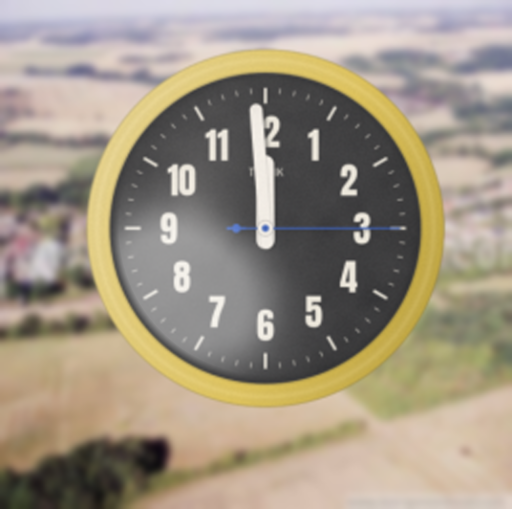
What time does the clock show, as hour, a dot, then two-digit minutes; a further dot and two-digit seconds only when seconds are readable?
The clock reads 11.59.15
